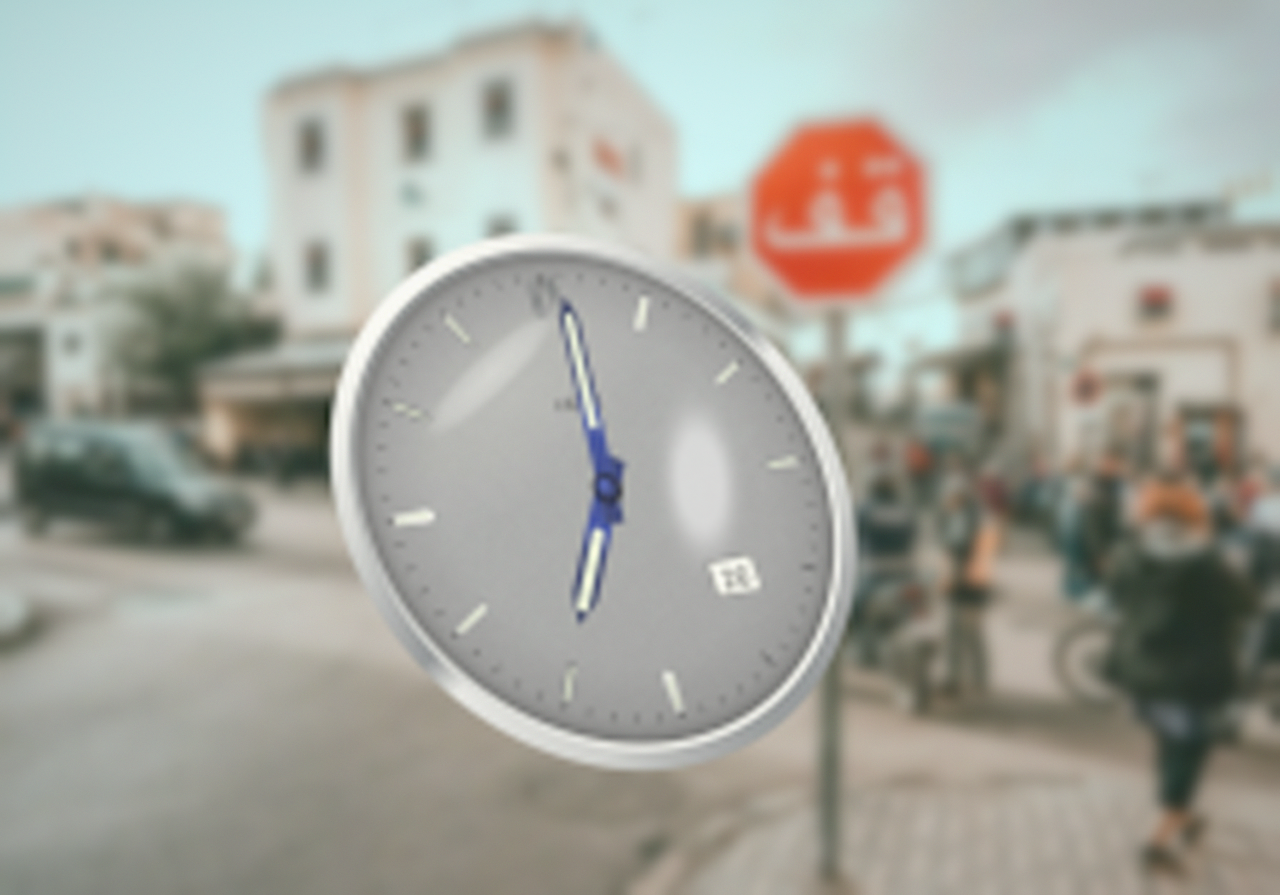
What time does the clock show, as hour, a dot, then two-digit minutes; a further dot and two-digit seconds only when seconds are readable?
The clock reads 7.01
